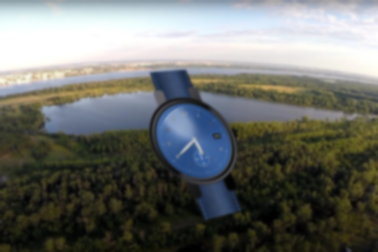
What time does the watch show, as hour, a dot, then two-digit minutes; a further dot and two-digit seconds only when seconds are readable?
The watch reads 5.40
